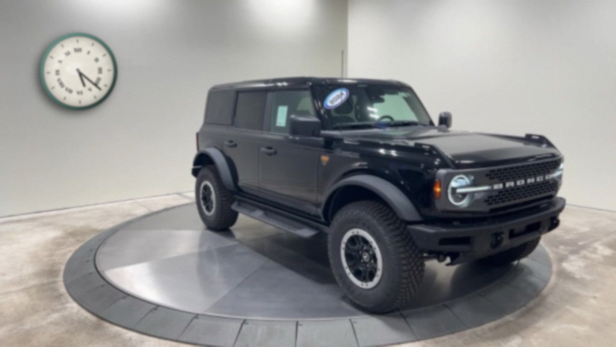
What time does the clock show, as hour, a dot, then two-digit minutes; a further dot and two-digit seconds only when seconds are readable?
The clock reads 5.22
